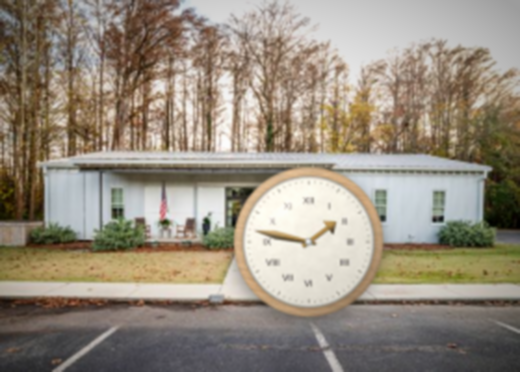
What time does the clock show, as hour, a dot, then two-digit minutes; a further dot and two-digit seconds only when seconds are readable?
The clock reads 1.47
